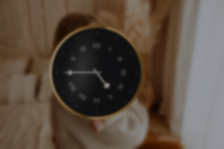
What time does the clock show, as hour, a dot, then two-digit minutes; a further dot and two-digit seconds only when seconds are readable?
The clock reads 4.45
